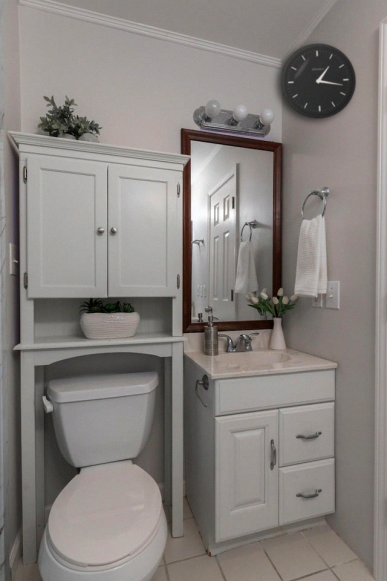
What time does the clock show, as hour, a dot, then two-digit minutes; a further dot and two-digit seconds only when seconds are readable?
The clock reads 1.17
